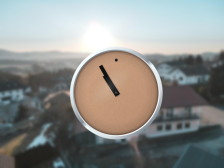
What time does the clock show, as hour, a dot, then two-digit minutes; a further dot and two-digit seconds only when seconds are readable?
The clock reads 10.55
